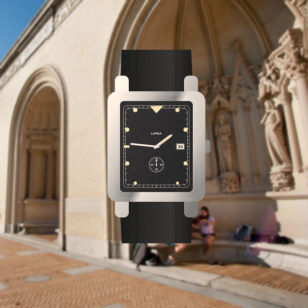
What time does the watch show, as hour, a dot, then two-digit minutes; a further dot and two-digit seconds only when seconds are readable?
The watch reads 1.46
